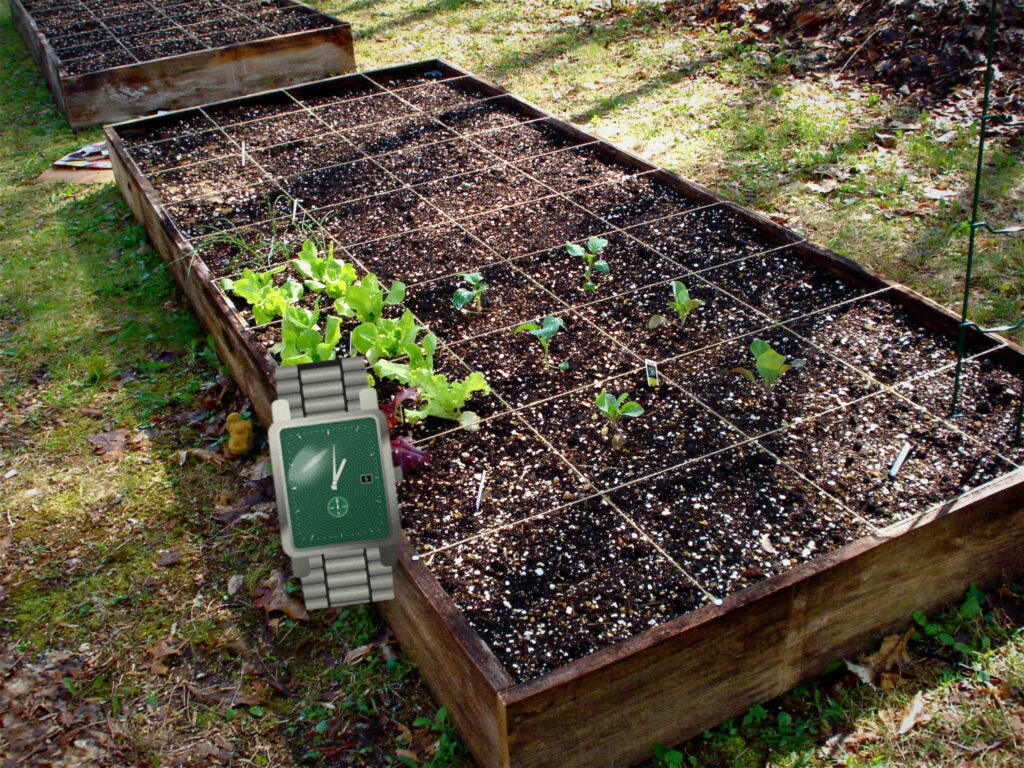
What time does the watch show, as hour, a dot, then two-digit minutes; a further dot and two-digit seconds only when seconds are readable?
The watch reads 1.01
